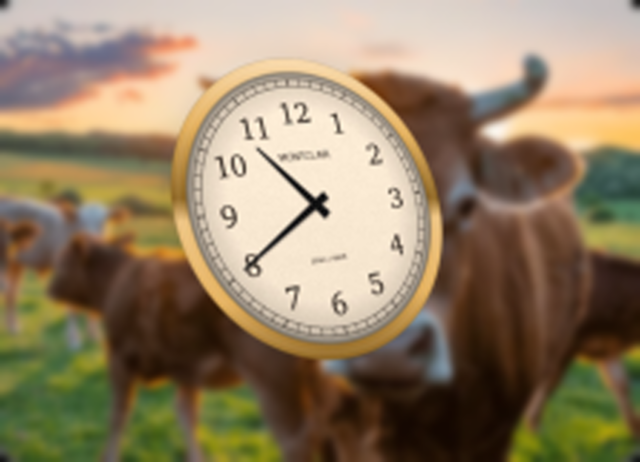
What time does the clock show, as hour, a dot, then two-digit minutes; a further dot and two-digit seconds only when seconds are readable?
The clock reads 10.40
